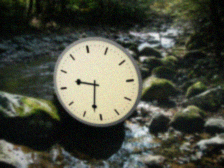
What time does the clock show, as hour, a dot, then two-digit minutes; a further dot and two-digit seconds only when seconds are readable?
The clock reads 9.32
